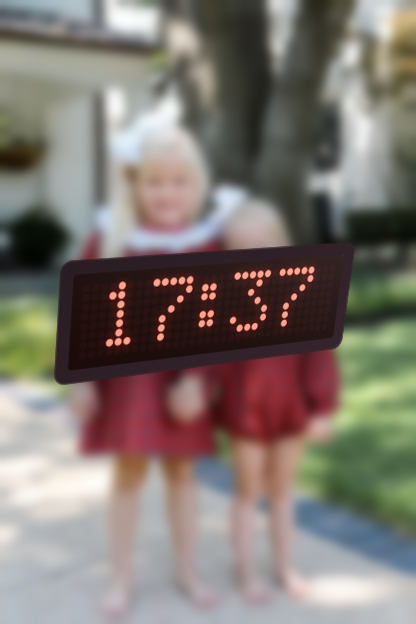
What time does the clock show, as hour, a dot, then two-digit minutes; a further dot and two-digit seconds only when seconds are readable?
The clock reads 17.37
